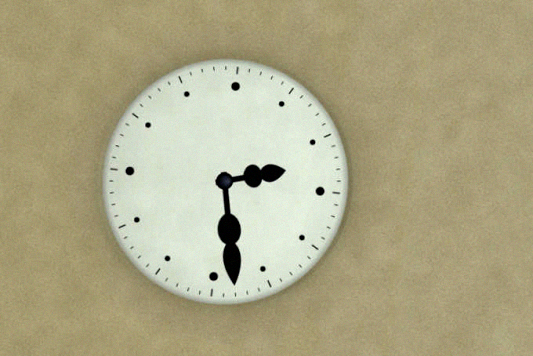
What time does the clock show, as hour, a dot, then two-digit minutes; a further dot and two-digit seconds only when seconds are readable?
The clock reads 2.28
